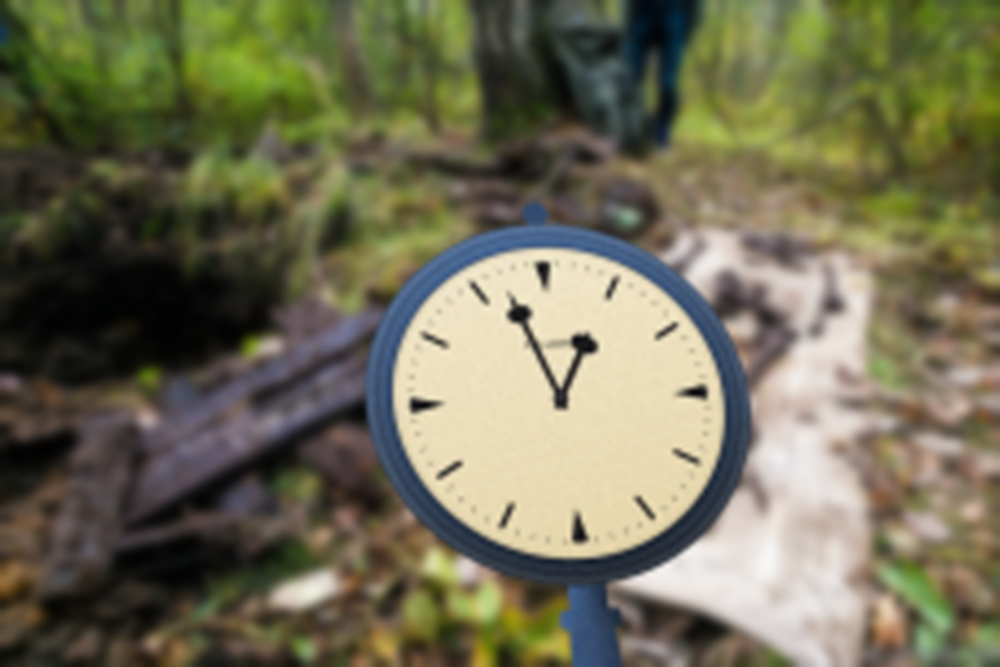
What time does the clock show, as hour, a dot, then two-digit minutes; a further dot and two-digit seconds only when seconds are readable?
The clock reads 12.57
